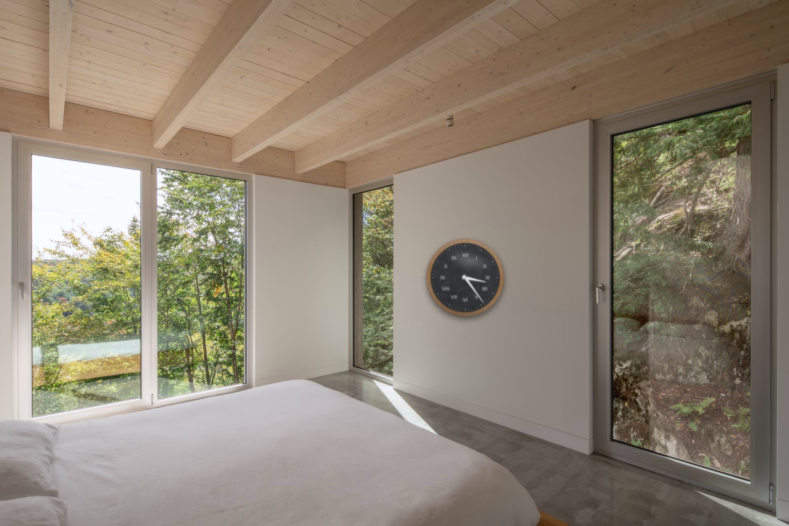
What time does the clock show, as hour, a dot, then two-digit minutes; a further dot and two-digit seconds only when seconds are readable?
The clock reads 3.24
